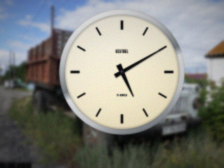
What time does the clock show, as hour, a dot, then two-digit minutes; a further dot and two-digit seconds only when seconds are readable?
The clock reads 5.10
